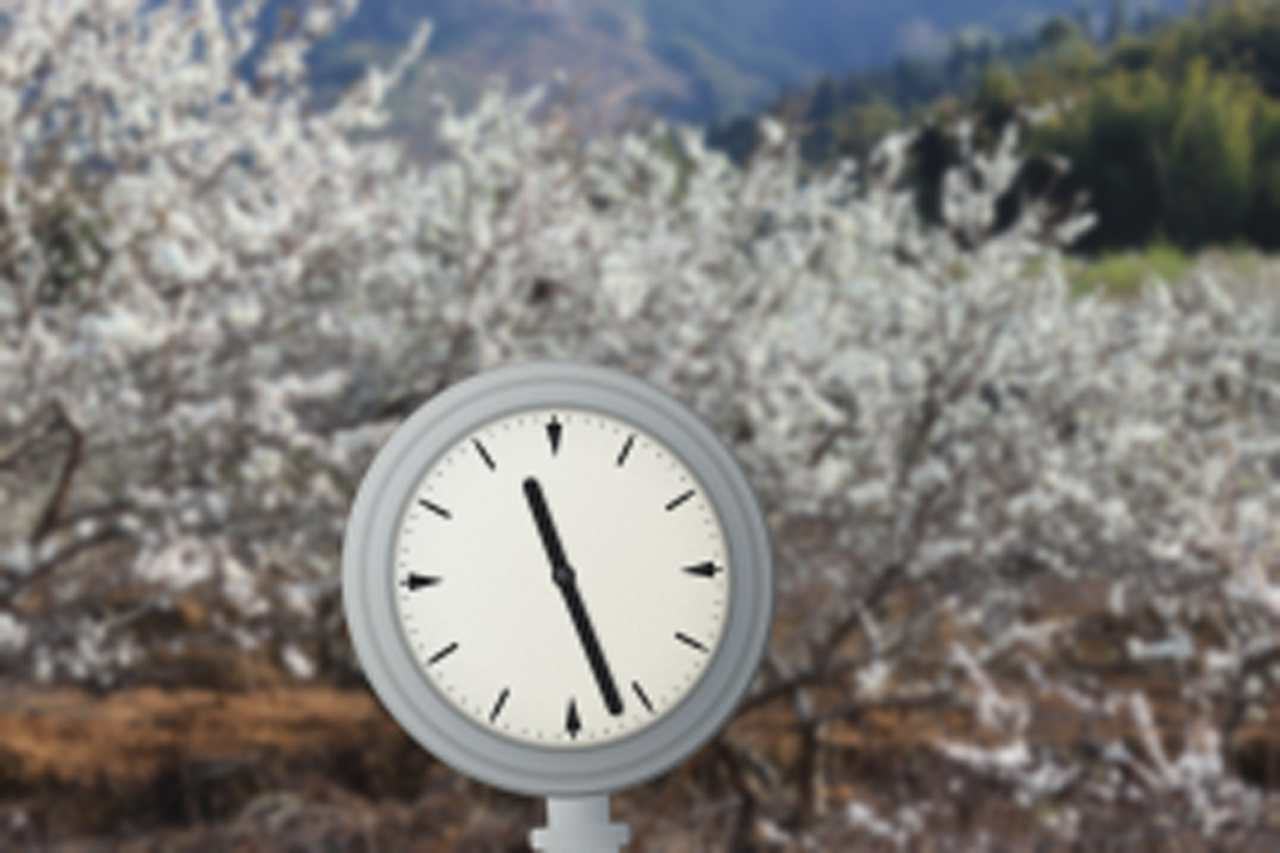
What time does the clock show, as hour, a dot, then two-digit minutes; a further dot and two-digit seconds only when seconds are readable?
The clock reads 11.27
